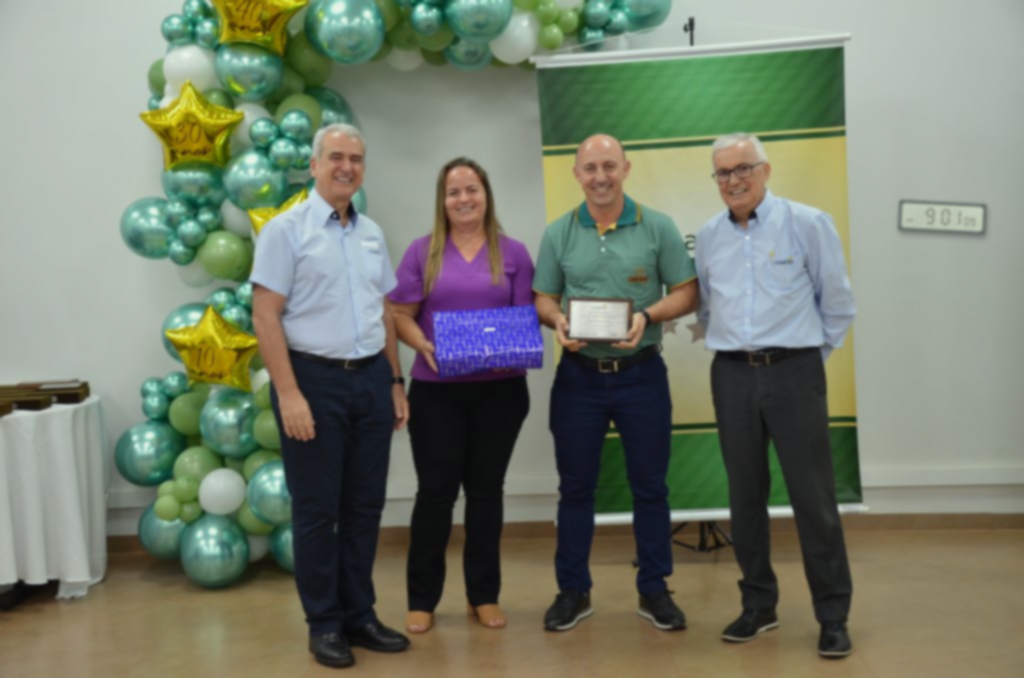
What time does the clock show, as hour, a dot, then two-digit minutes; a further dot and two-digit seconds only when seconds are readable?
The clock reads 9.01
